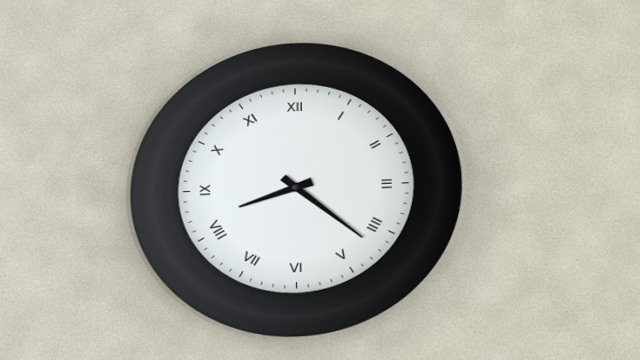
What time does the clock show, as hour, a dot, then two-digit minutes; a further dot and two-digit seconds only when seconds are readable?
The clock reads 8.22
